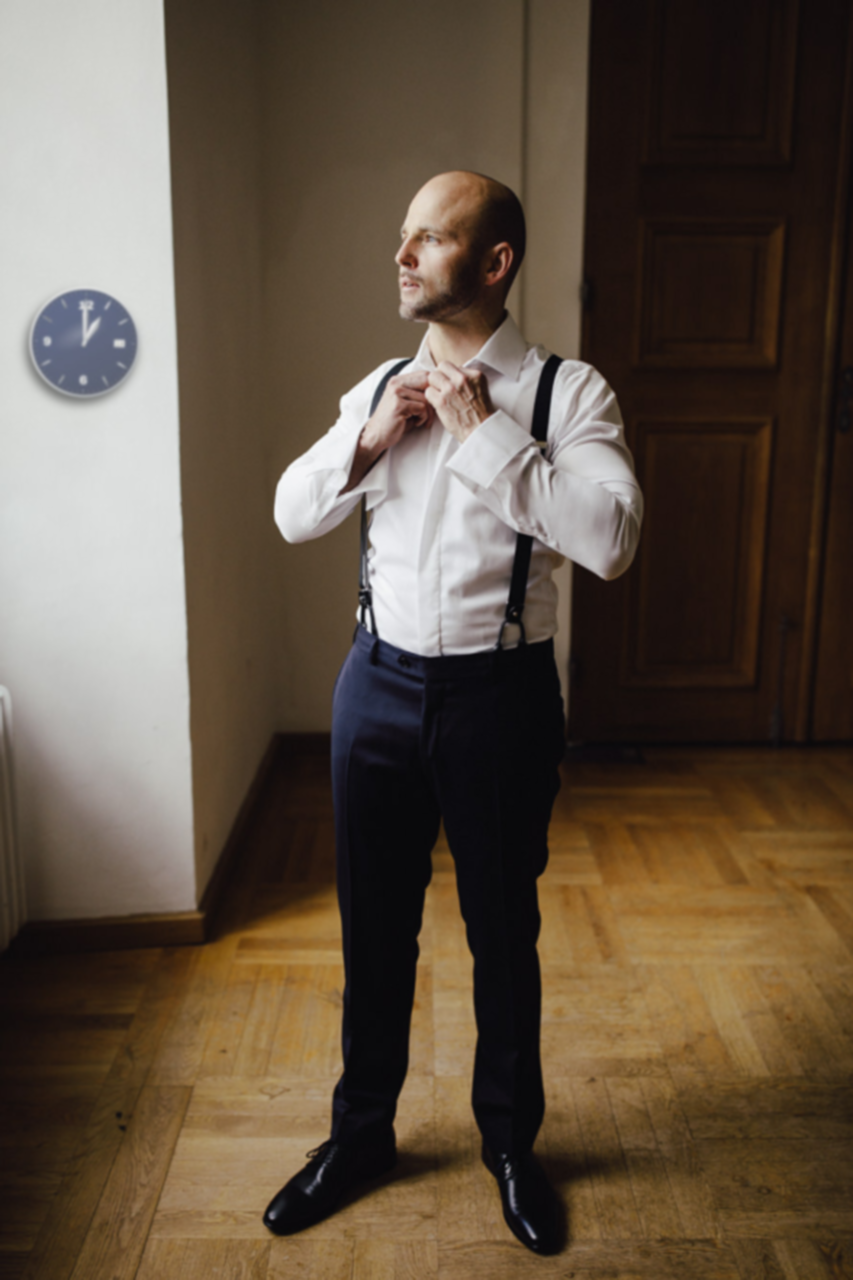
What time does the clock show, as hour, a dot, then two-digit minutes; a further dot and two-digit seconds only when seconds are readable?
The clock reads 1.00
